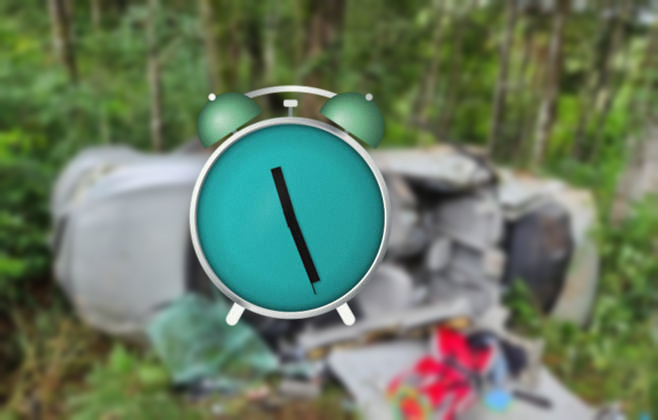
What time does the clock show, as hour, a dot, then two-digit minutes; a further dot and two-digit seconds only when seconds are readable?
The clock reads 11.26.27
